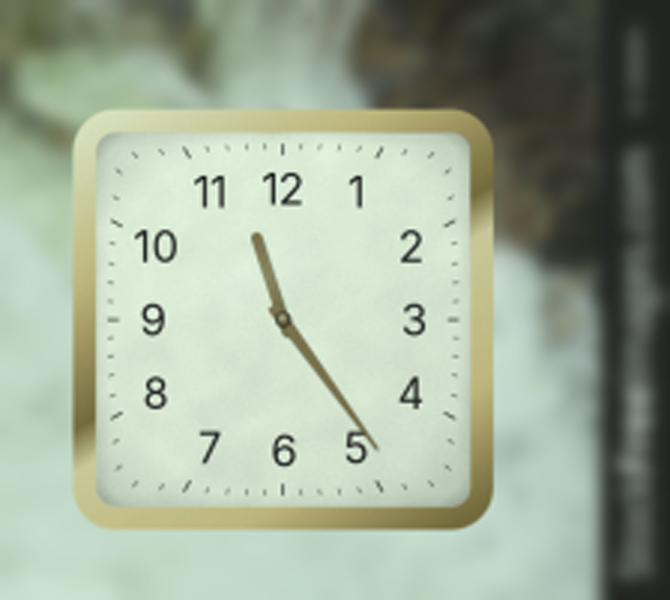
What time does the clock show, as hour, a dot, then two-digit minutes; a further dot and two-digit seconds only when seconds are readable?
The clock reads 11.24
